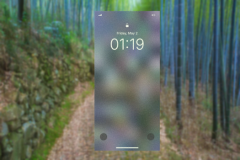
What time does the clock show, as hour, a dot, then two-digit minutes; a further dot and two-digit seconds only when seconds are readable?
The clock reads 1.19
